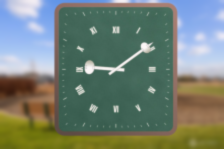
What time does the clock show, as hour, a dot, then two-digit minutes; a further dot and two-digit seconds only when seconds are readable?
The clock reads 9.09
